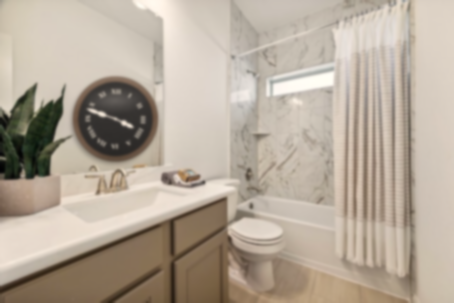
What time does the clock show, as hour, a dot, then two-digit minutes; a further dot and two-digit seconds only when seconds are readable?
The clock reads 3.48
